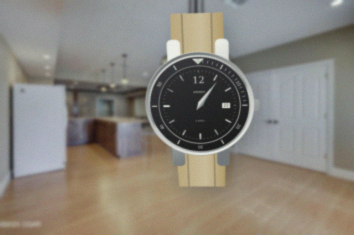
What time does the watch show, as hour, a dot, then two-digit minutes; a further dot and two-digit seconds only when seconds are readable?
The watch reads 1.06
